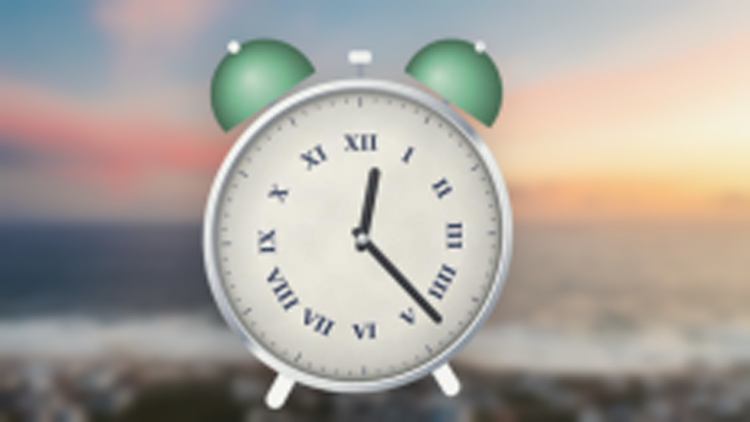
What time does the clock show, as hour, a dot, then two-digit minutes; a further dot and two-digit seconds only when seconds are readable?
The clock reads 12.23
